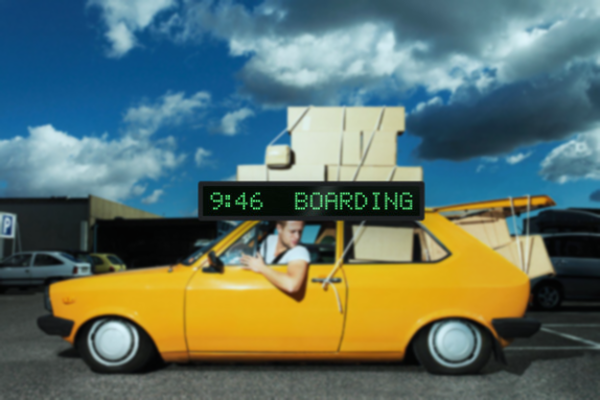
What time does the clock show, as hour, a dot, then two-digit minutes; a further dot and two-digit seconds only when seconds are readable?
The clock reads 9.46
